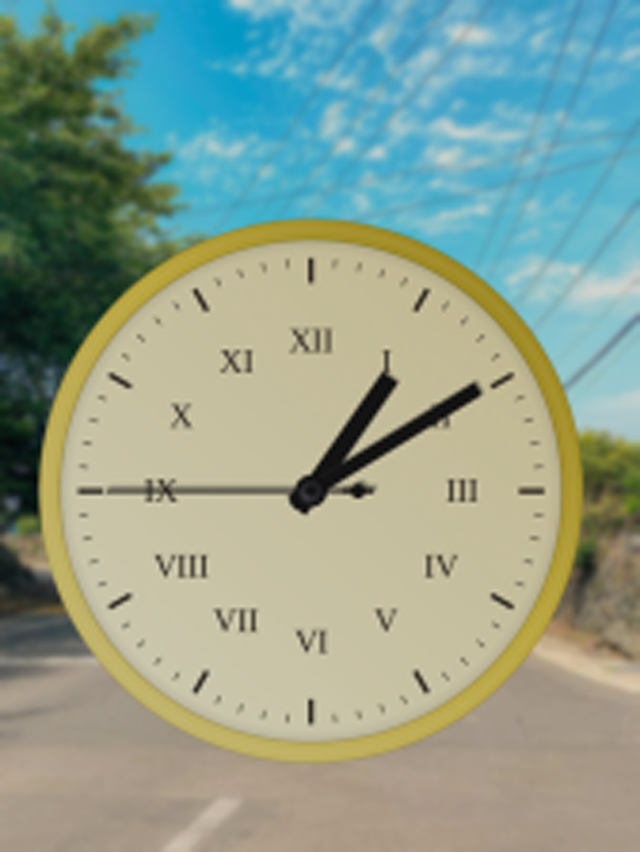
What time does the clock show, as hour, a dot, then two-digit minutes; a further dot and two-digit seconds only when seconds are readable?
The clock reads 1.09.45
